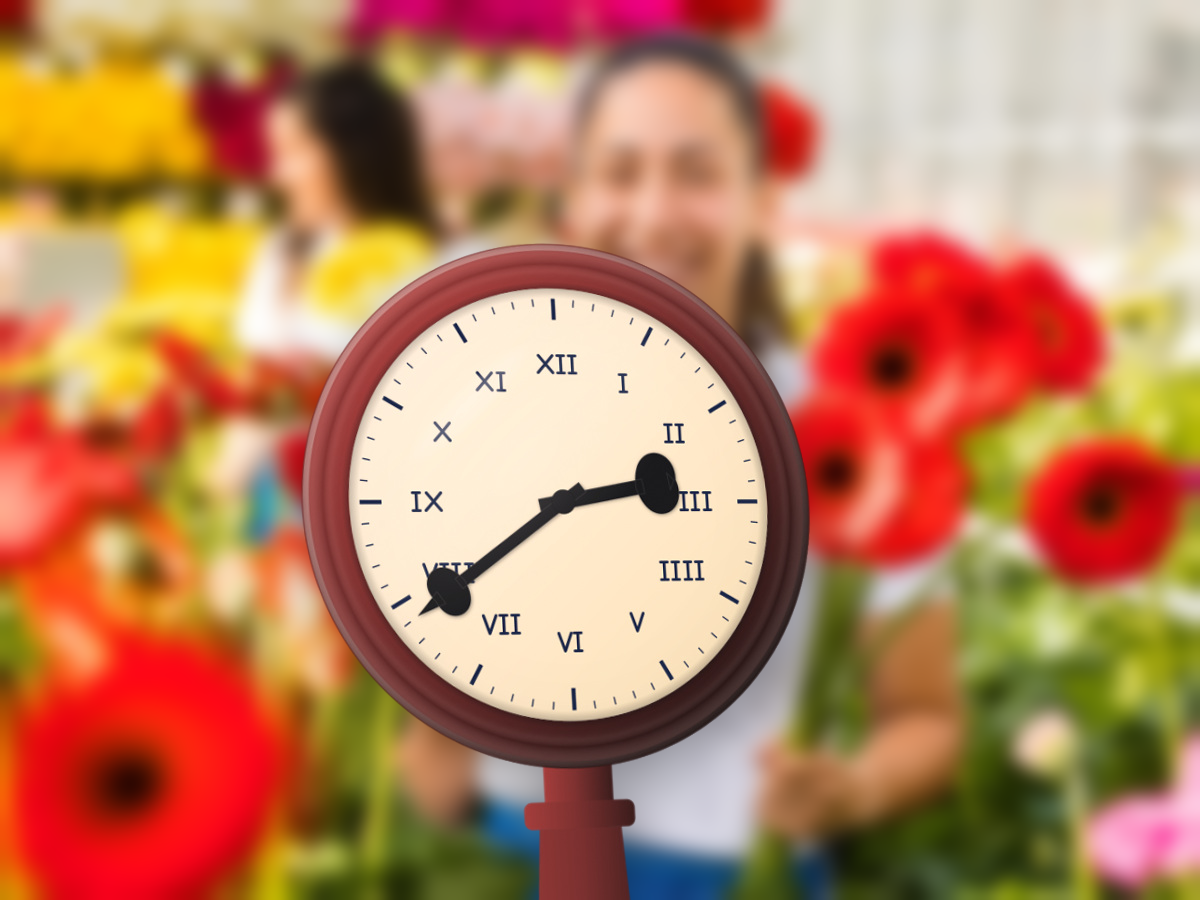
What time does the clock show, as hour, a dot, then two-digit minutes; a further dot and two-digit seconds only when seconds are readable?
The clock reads 2.39
